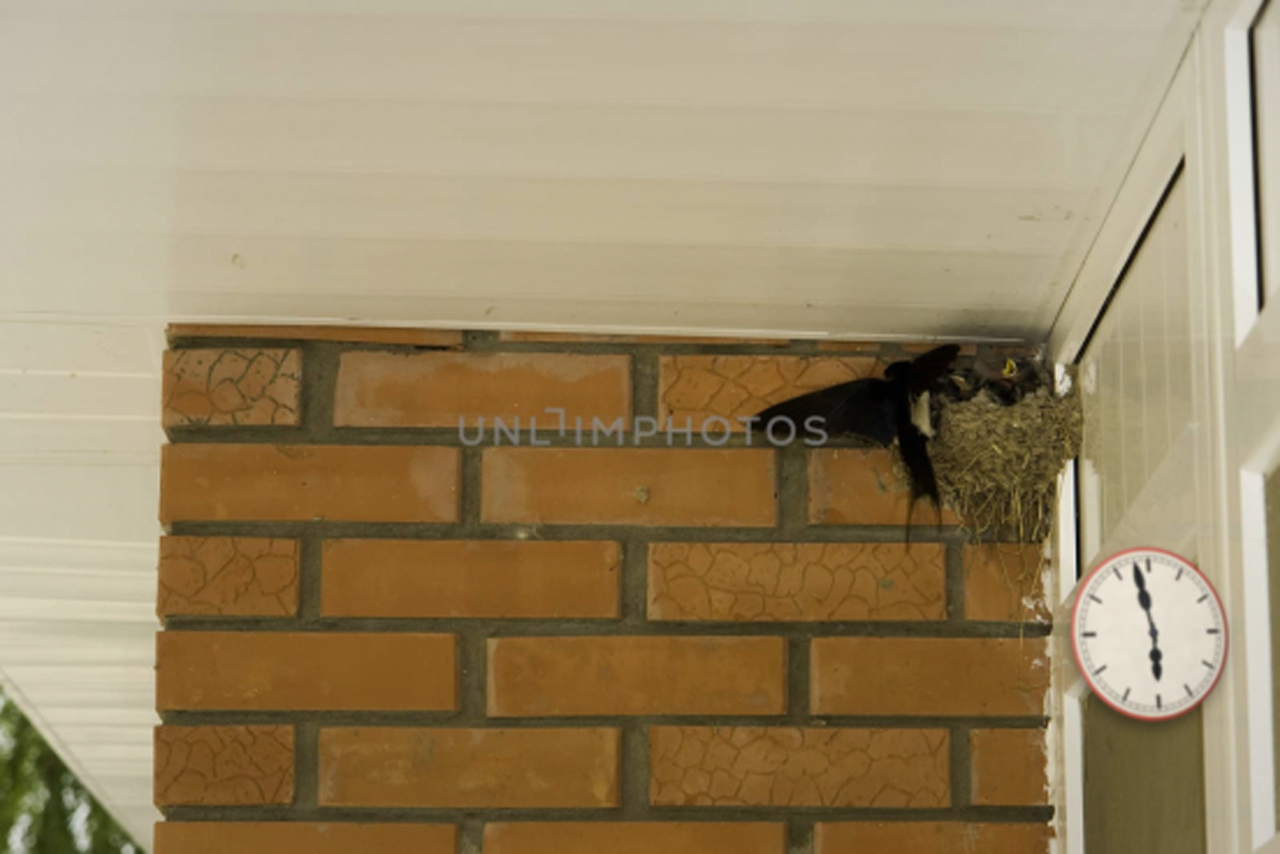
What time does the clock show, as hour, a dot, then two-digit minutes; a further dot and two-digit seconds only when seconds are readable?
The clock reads 5.58
